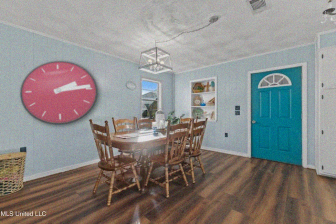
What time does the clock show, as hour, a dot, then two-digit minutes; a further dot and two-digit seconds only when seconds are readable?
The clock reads 2.14
